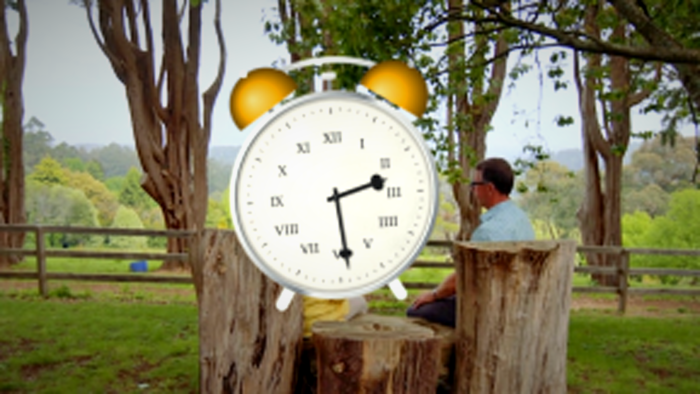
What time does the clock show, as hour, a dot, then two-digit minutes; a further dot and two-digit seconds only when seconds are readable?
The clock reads 2.29
